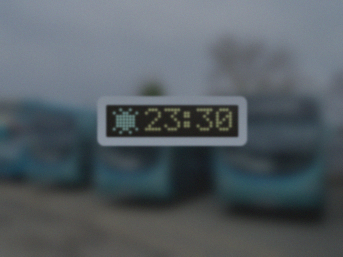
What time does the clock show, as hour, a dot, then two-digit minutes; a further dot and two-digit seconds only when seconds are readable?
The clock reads 23.30
